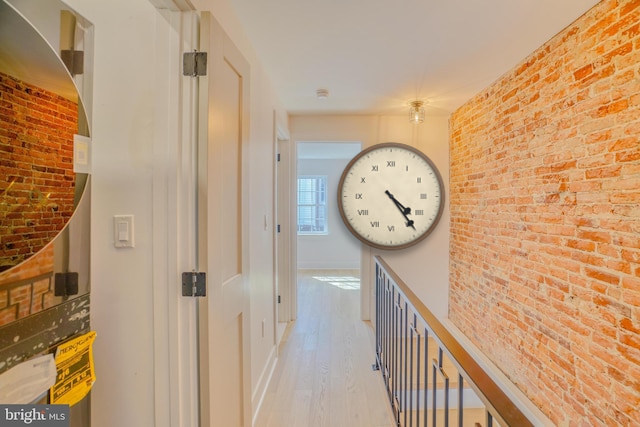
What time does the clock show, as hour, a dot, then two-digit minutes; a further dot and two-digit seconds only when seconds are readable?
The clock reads 4.24
